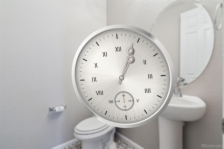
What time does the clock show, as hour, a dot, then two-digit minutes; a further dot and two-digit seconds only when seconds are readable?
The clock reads 1.04
